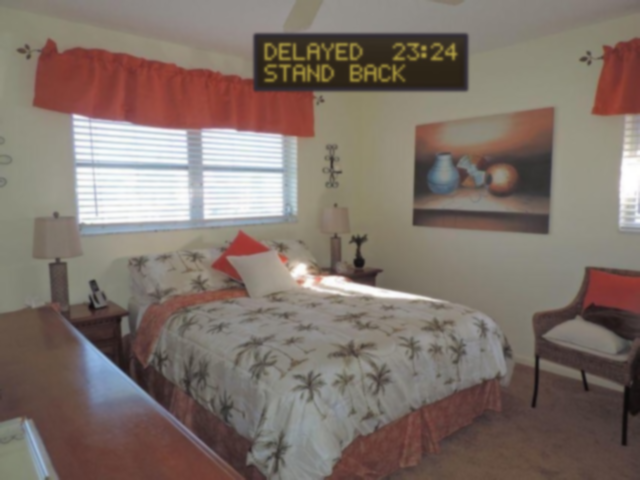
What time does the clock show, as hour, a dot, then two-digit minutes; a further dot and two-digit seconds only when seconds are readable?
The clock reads 23.24
